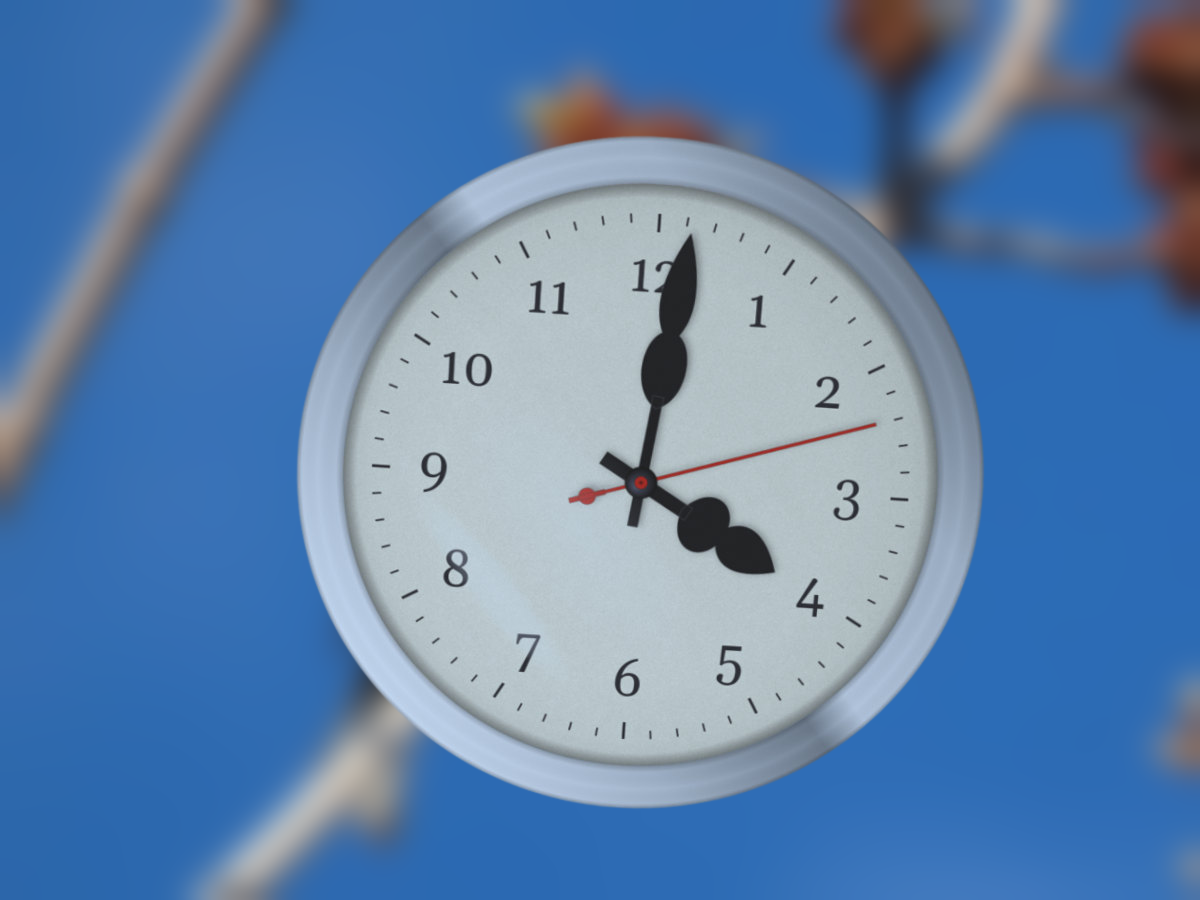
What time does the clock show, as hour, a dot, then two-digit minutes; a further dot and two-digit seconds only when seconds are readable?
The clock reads 4.01.12
